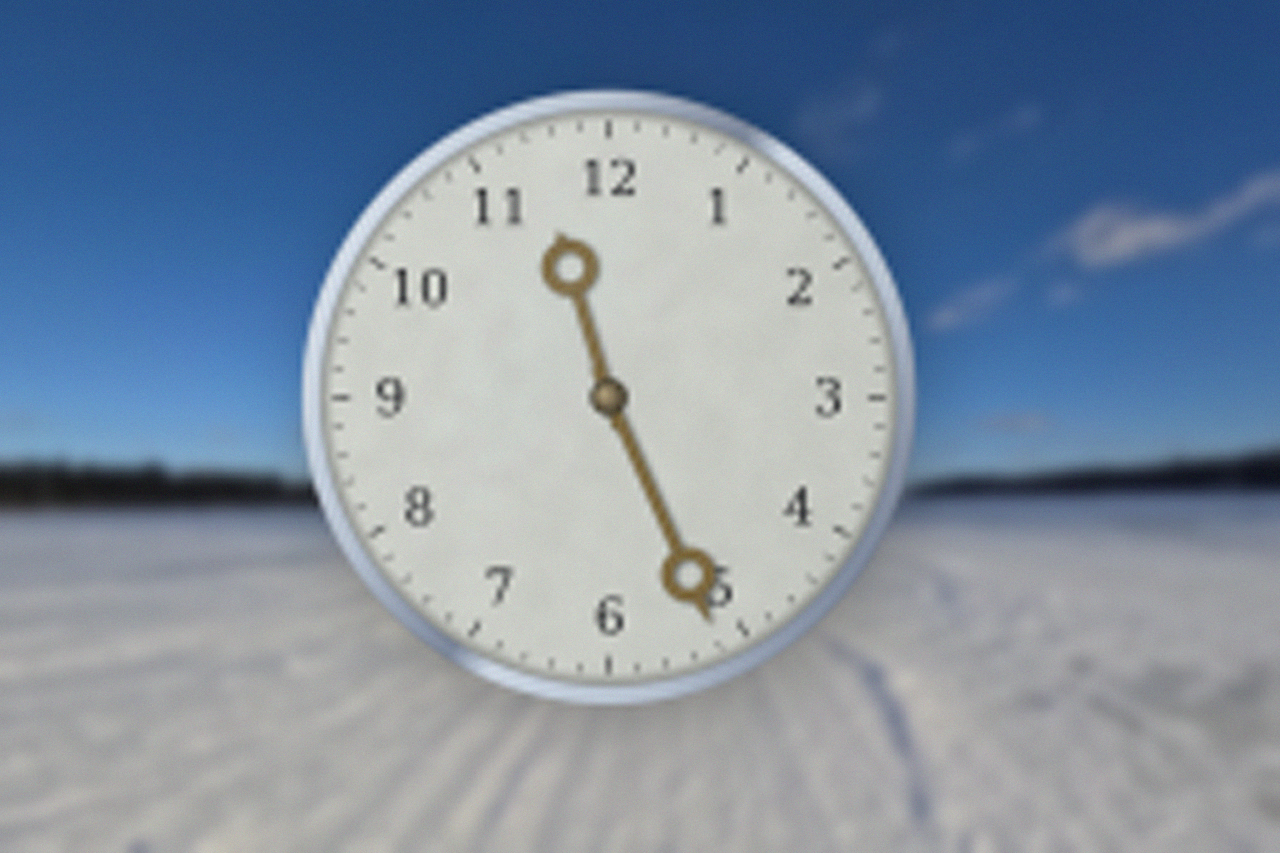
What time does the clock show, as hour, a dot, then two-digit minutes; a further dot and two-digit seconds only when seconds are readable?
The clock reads 11.26
